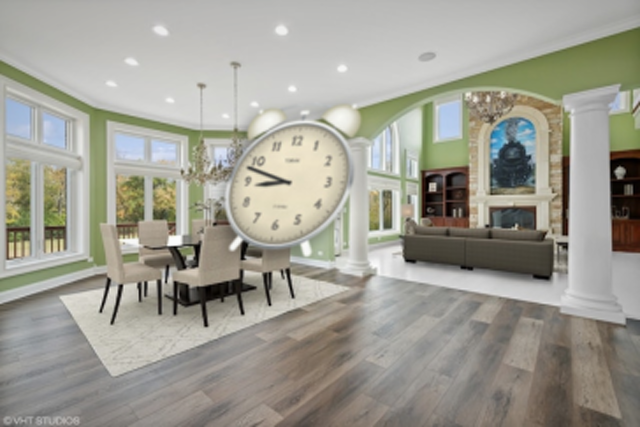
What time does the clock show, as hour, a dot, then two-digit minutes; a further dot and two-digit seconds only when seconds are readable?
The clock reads 8.48
